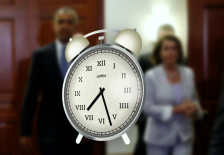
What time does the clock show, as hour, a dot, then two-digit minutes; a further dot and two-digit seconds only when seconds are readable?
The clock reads 7.27
